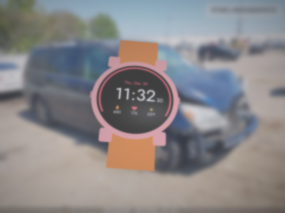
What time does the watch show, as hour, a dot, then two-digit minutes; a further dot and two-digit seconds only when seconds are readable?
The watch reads 11.32
